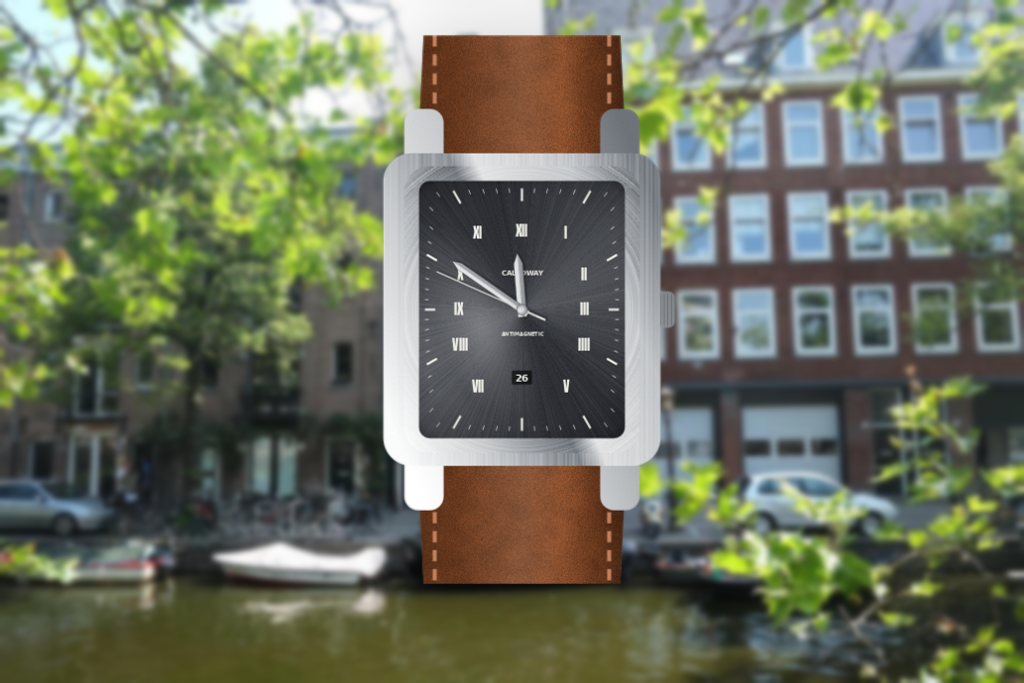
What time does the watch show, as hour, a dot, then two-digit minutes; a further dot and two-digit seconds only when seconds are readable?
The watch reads 11.50.49
